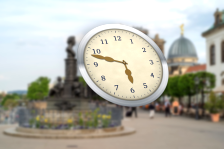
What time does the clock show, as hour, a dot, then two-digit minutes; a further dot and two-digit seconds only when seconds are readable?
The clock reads 5.48
